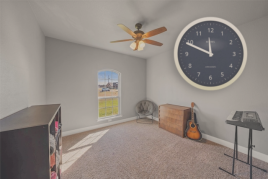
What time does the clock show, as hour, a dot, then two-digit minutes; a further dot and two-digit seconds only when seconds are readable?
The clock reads 11.49
